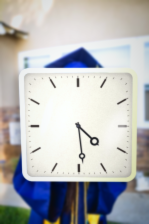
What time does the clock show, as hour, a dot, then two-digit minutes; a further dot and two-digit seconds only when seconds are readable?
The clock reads 4.29
